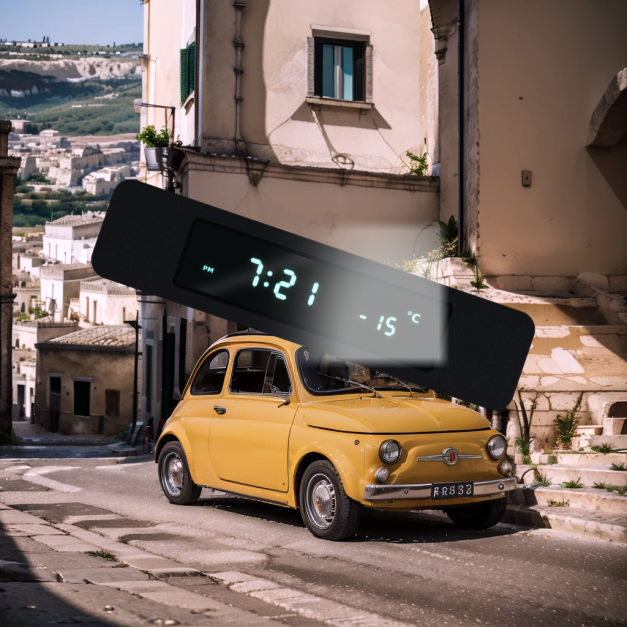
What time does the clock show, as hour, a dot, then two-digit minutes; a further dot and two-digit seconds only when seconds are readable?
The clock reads 7.21
